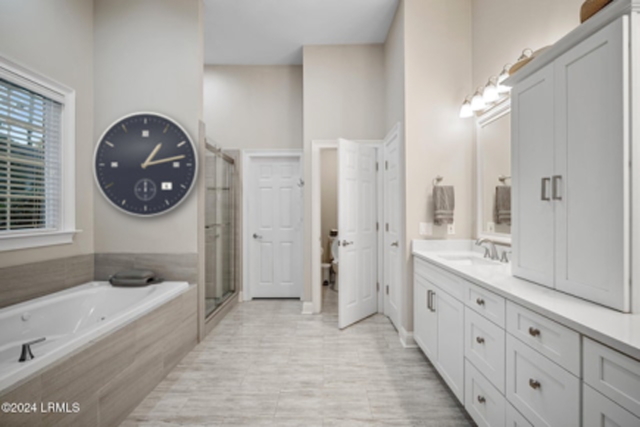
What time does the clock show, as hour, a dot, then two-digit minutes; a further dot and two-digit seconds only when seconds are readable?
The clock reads 1.13
